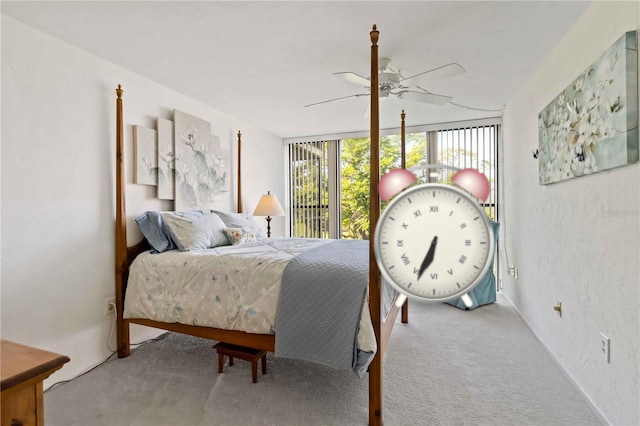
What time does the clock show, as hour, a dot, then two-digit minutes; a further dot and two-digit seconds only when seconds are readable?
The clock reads 6.34
